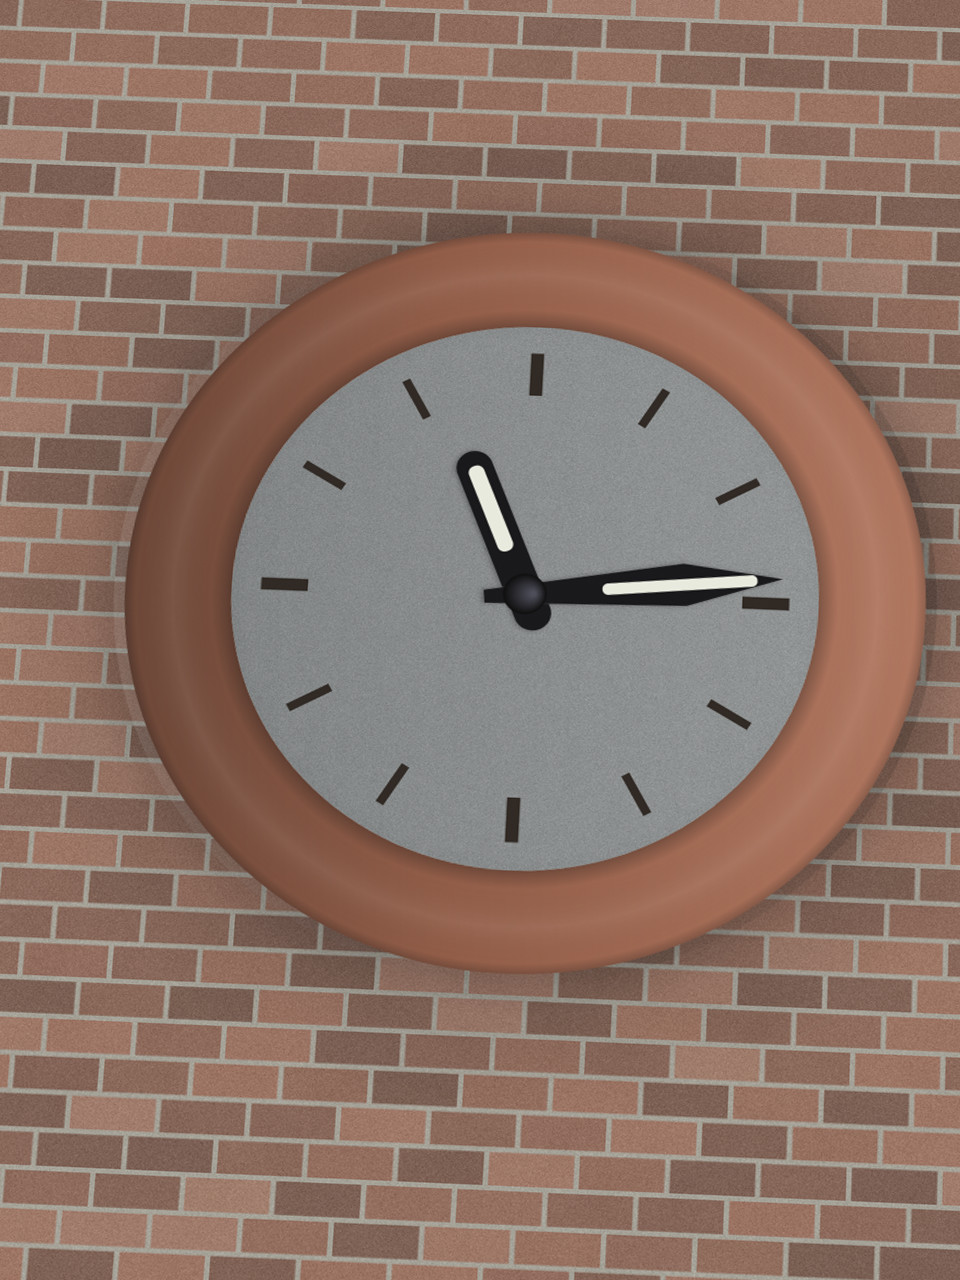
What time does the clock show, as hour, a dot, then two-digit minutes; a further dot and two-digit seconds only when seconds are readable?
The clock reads 11.14
